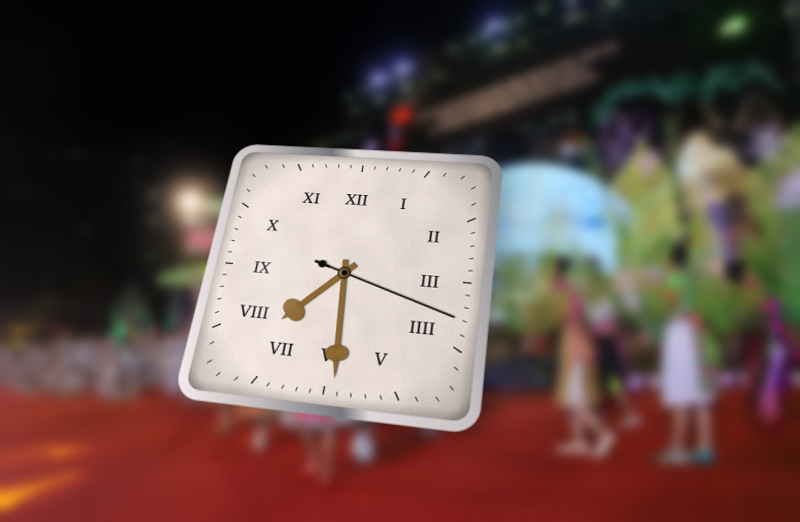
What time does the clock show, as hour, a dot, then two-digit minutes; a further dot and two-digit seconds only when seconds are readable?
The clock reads 7.29.18
